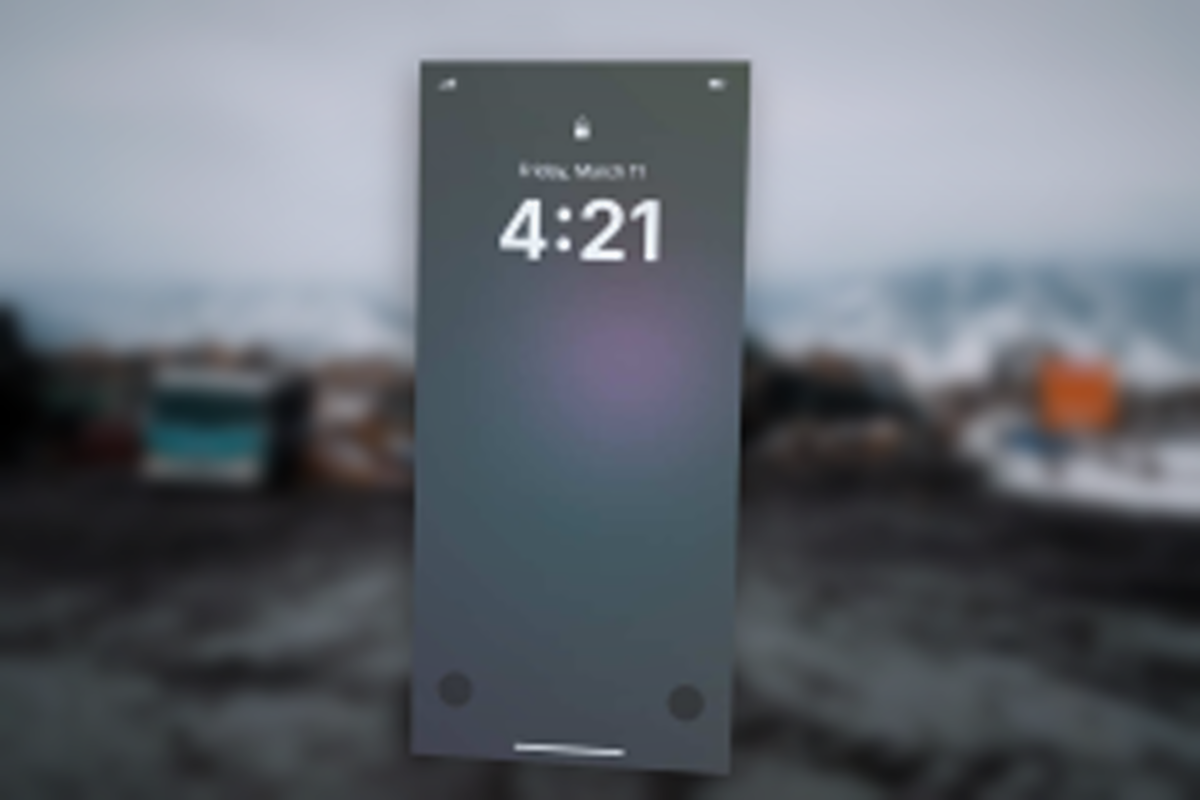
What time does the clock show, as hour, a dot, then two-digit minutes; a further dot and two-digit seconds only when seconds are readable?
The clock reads 4.21
